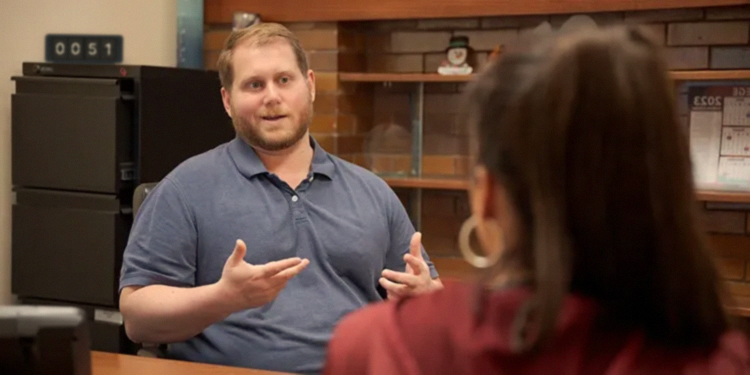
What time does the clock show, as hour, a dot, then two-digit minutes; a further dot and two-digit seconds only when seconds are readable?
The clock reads 0.51
